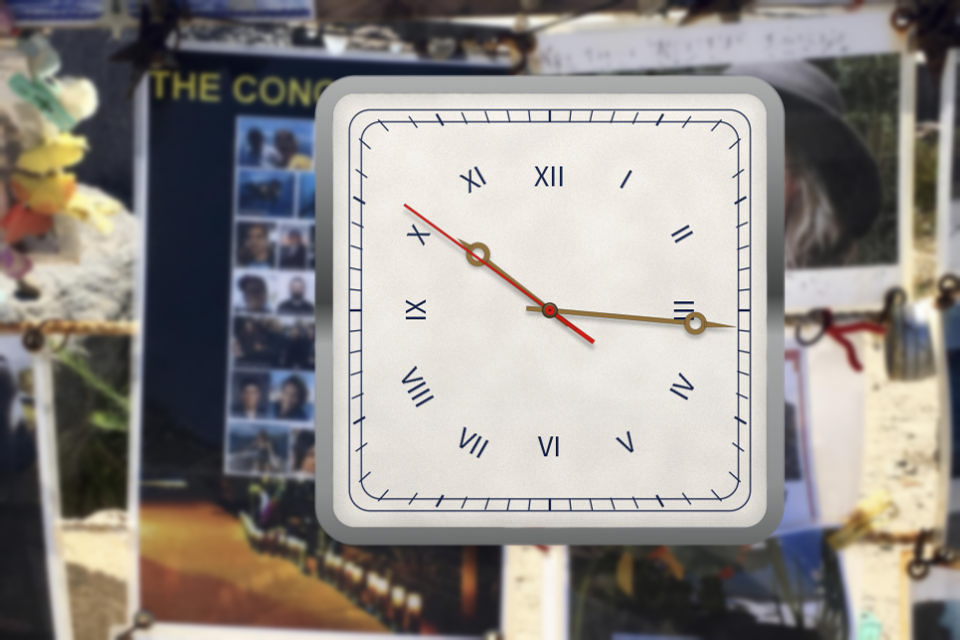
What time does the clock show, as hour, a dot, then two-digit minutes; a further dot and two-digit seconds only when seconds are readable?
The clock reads 10.15.51
